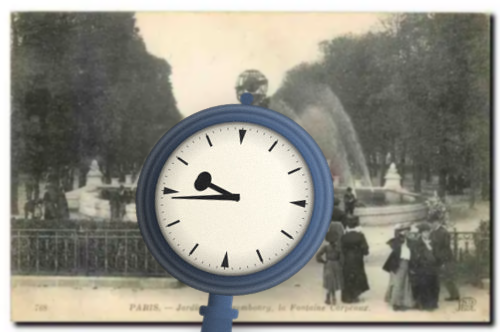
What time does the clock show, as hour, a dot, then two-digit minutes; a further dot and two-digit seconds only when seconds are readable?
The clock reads 9.44
